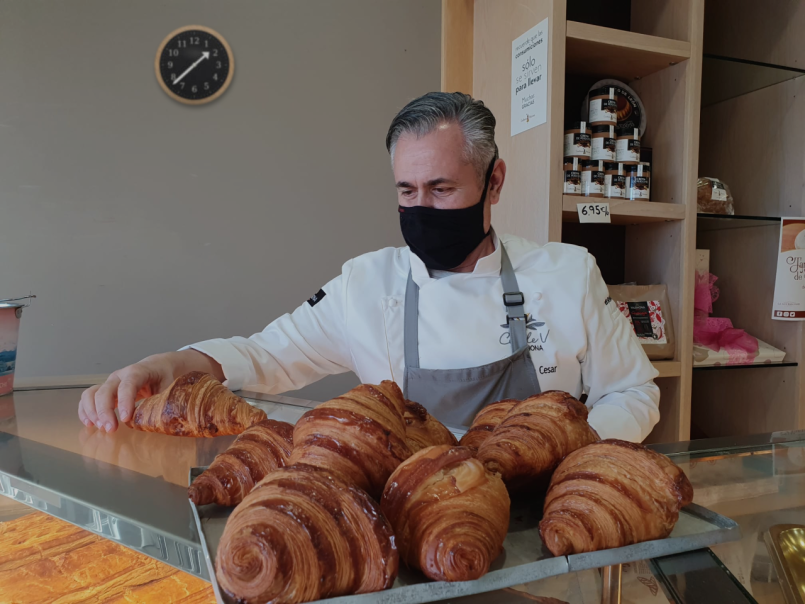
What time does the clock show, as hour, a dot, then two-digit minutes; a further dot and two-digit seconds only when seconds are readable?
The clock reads 1.38
